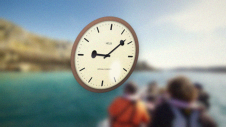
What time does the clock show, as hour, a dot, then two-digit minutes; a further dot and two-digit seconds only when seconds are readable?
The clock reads 9.08
